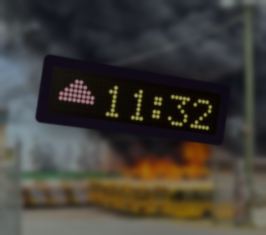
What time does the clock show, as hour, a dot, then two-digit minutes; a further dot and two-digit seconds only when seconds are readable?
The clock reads 11.32
